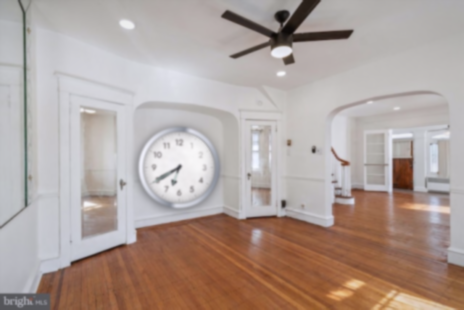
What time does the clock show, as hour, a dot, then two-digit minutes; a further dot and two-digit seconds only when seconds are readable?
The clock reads 6.40
